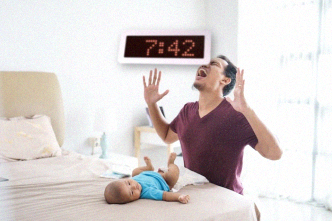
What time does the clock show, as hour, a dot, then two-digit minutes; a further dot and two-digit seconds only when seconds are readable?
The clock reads 7.42
